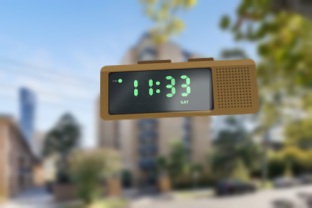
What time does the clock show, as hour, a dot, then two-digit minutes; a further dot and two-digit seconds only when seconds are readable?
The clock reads 11.33
